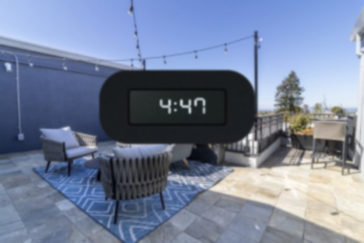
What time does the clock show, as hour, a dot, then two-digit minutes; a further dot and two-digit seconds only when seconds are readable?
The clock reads 4.47
